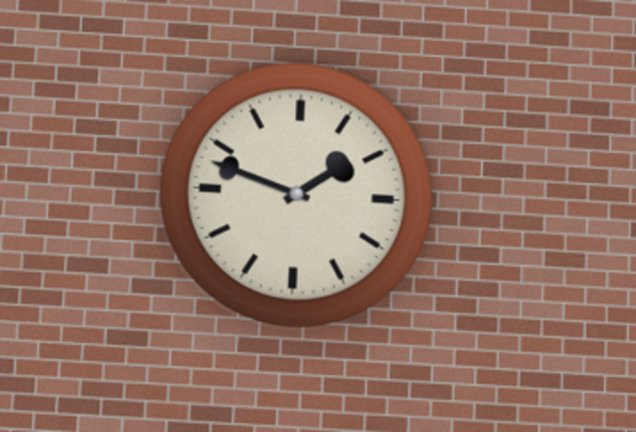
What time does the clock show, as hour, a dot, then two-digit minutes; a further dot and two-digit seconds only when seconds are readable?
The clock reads 1.48
